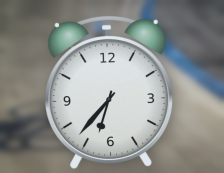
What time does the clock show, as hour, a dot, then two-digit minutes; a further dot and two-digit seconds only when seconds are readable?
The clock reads 6.37
